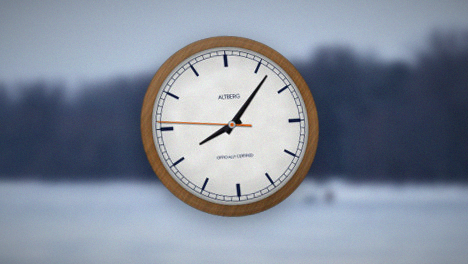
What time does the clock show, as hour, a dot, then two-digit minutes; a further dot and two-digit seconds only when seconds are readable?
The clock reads 8.06.46
